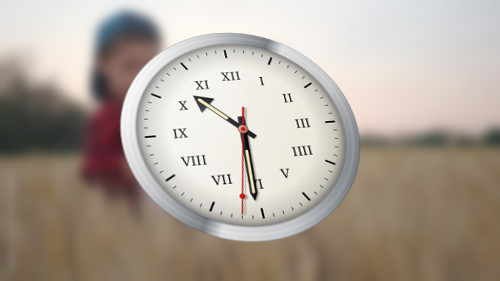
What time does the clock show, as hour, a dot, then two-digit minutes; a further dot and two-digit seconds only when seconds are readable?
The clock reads 10.30.32
